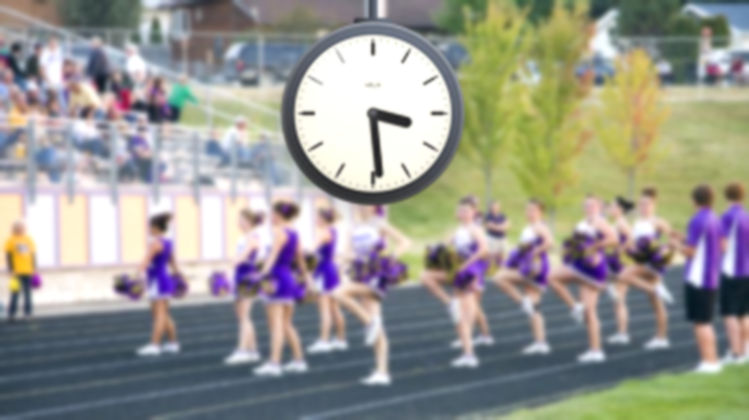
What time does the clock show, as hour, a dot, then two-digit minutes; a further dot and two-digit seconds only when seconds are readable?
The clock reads 3.29
